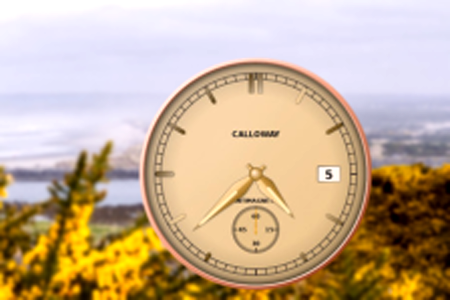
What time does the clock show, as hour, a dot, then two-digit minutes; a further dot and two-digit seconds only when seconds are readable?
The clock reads 4.38
